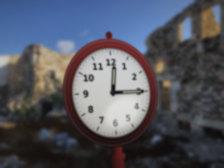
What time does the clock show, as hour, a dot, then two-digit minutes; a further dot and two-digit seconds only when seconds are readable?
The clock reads 12.15
